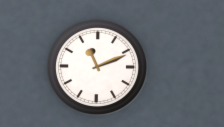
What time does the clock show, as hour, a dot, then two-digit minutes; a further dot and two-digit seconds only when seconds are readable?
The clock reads 11.11
